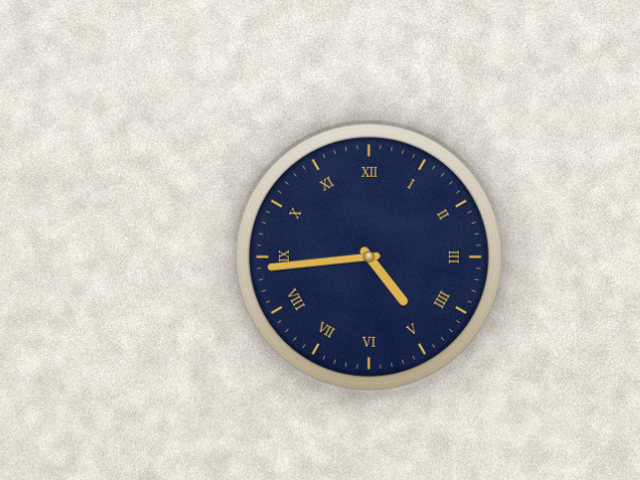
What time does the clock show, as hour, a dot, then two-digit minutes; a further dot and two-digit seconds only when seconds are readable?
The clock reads 4.44
